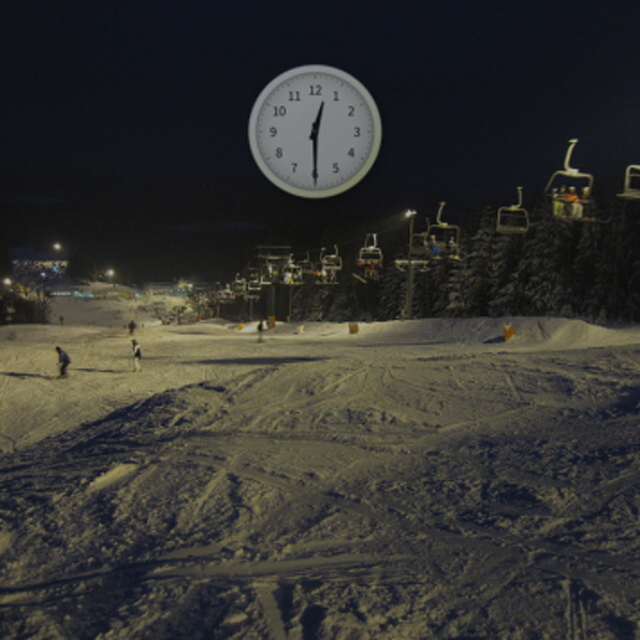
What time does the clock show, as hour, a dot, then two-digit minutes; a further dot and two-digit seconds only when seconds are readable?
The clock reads 12.30
